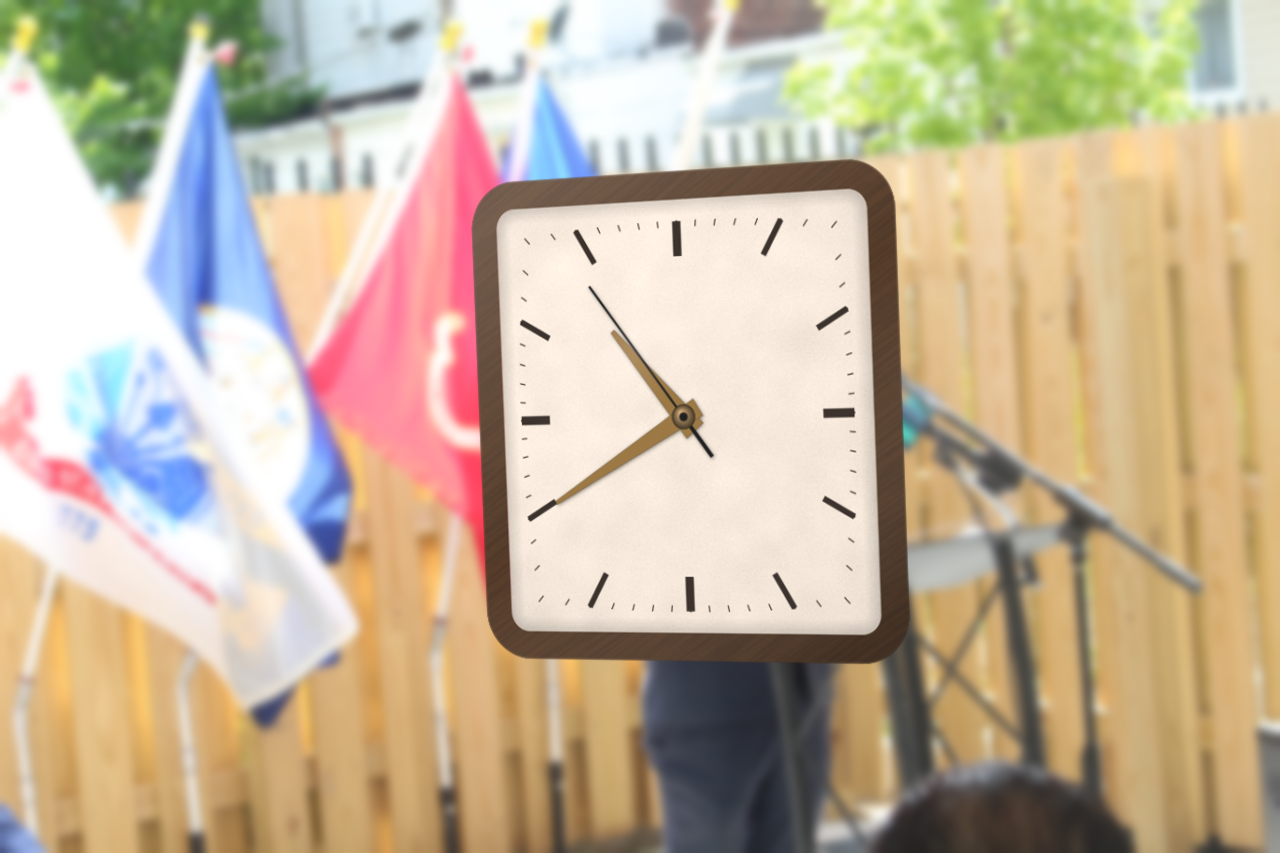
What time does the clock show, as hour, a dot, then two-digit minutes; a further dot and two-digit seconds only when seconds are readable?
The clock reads 10.39.54
